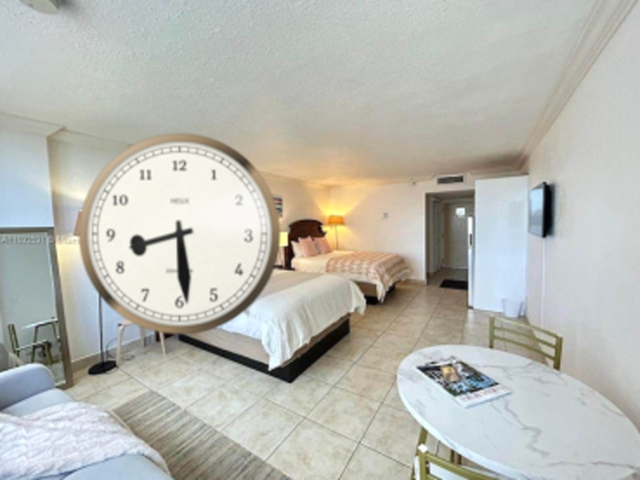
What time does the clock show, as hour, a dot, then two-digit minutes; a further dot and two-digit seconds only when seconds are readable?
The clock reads 8.29
